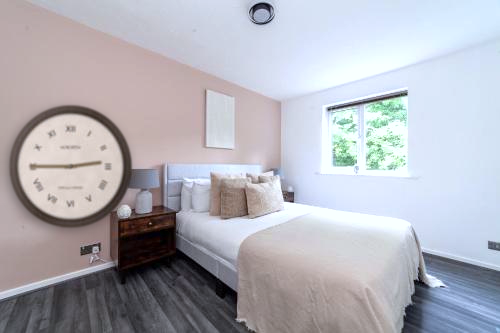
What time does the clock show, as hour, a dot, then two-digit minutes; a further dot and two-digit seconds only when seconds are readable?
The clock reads 2.45
